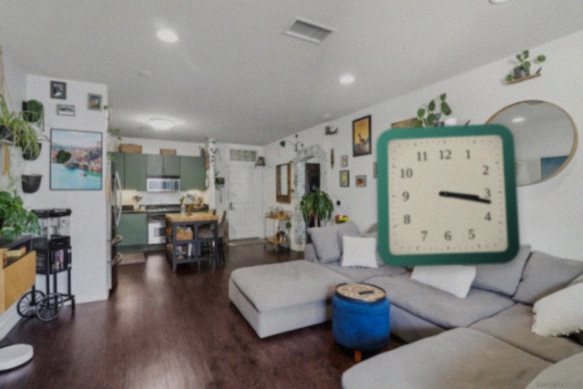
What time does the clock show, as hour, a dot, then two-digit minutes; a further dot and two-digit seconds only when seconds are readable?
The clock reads 3.17
